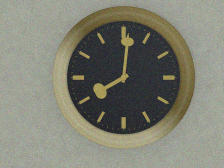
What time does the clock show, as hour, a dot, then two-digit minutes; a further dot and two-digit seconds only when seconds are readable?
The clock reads 8.01
